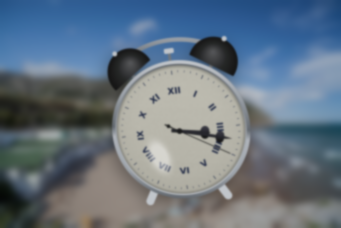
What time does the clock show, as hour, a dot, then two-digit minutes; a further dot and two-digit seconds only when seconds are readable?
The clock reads 3.17.20
